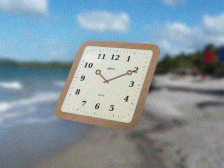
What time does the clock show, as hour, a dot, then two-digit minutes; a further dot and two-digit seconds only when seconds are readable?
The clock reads 10.10
